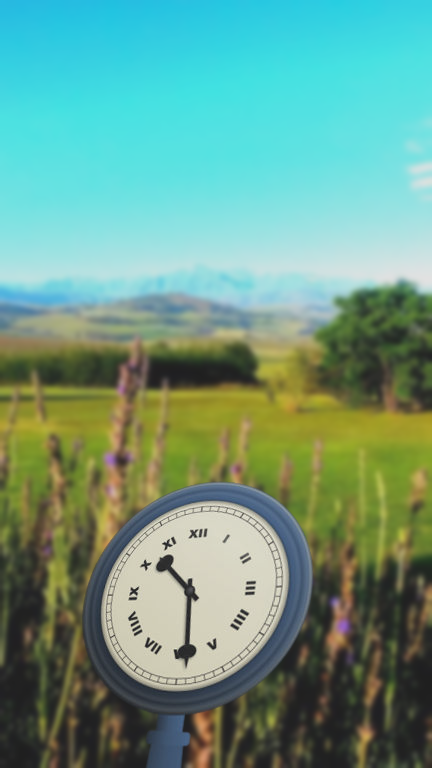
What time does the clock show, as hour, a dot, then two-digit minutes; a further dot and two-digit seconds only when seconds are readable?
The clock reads 10.29
